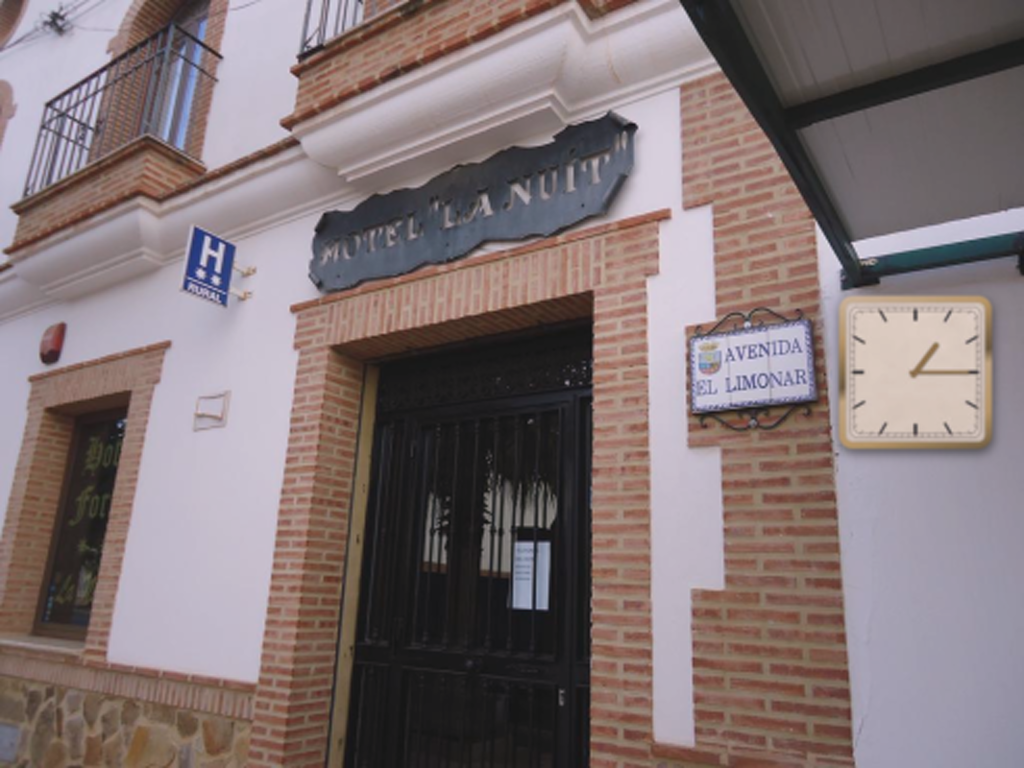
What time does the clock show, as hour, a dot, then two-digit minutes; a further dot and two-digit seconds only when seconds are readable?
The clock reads 1.15
